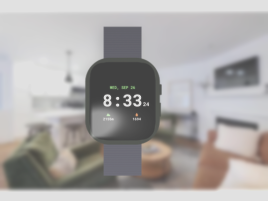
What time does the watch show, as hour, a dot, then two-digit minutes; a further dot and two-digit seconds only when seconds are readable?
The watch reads 8.33
